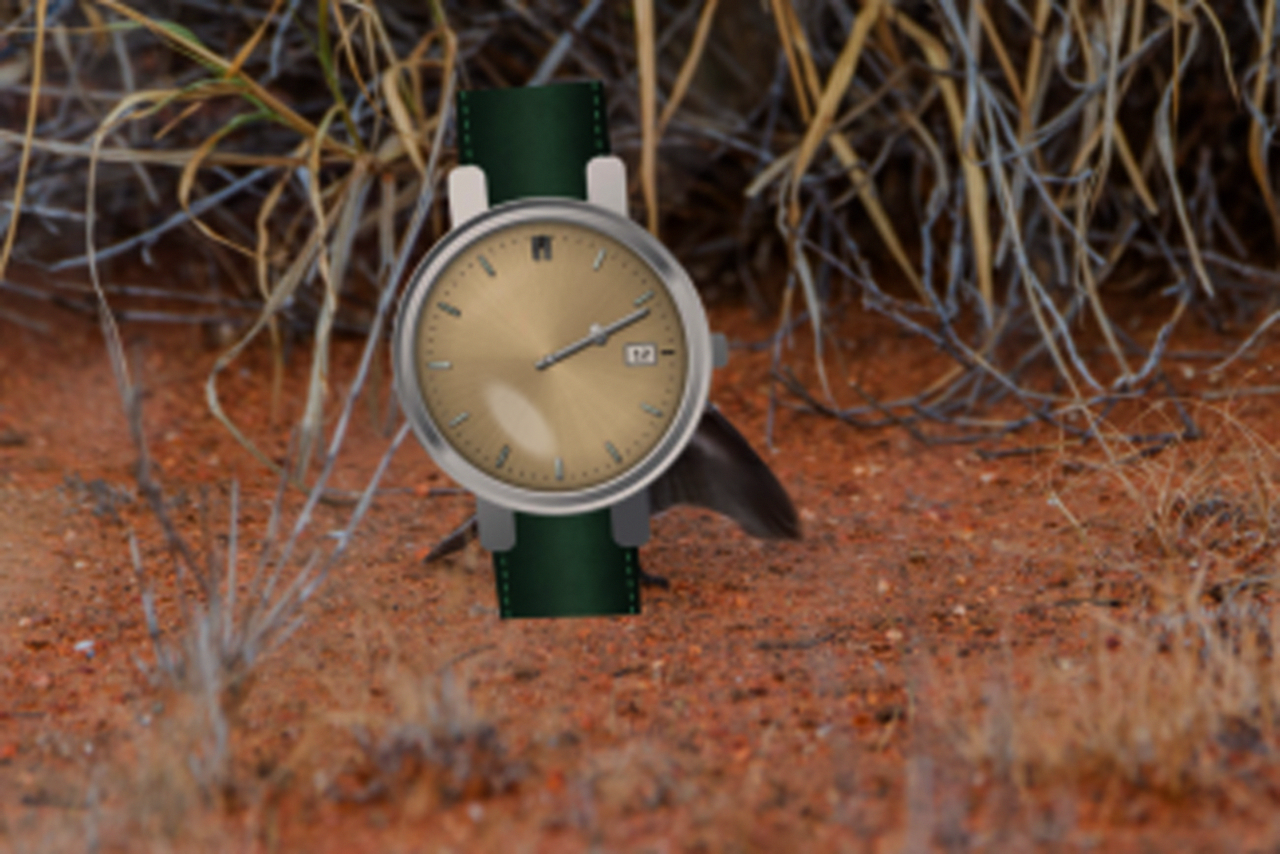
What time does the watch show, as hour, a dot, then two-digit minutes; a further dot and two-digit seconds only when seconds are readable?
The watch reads 2.11
